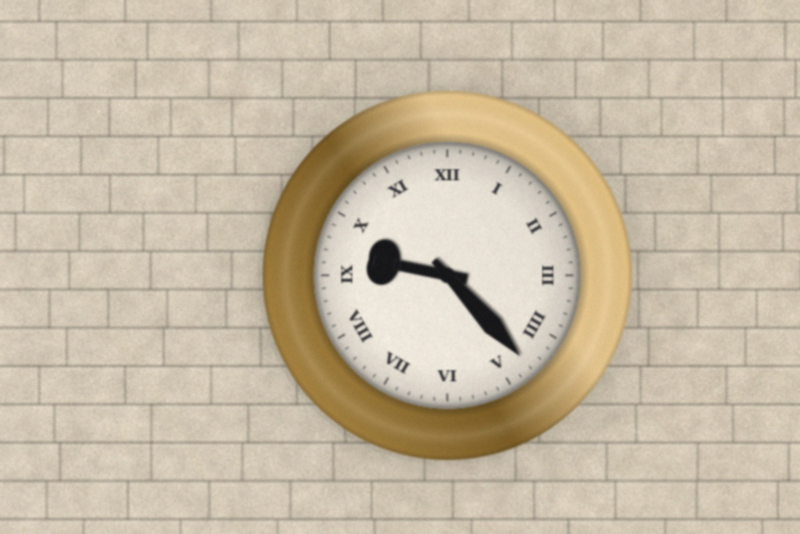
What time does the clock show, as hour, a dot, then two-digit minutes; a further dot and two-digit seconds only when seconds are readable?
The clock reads 9.23
